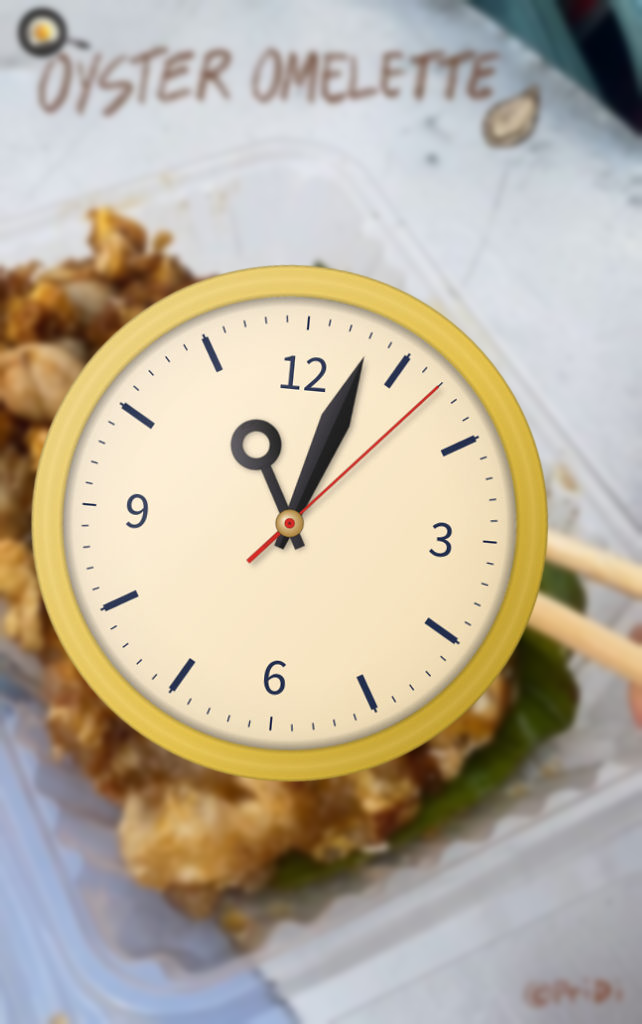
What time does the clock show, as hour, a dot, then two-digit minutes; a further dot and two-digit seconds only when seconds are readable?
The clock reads 11.03.07
